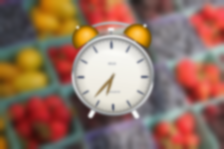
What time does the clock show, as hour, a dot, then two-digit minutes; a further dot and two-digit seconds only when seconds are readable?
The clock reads 6.37
